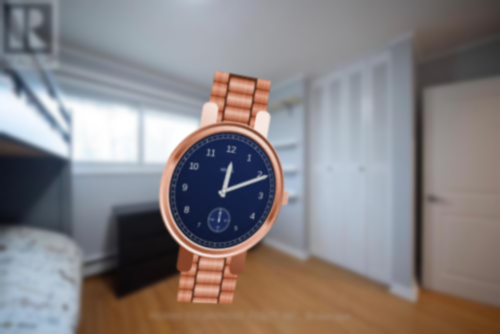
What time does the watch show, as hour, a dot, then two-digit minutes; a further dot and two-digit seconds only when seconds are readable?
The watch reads 12.11
